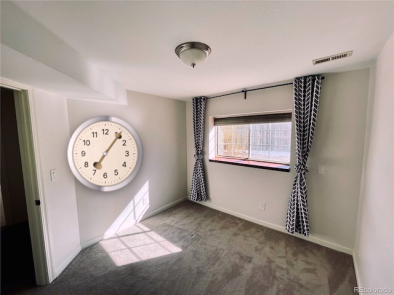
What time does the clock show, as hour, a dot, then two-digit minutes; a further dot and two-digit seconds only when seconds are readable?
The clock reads 7.06
